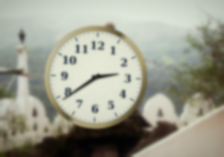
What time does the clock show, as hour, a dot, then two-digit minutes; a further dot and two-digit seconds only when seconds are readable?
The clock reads 2.39
